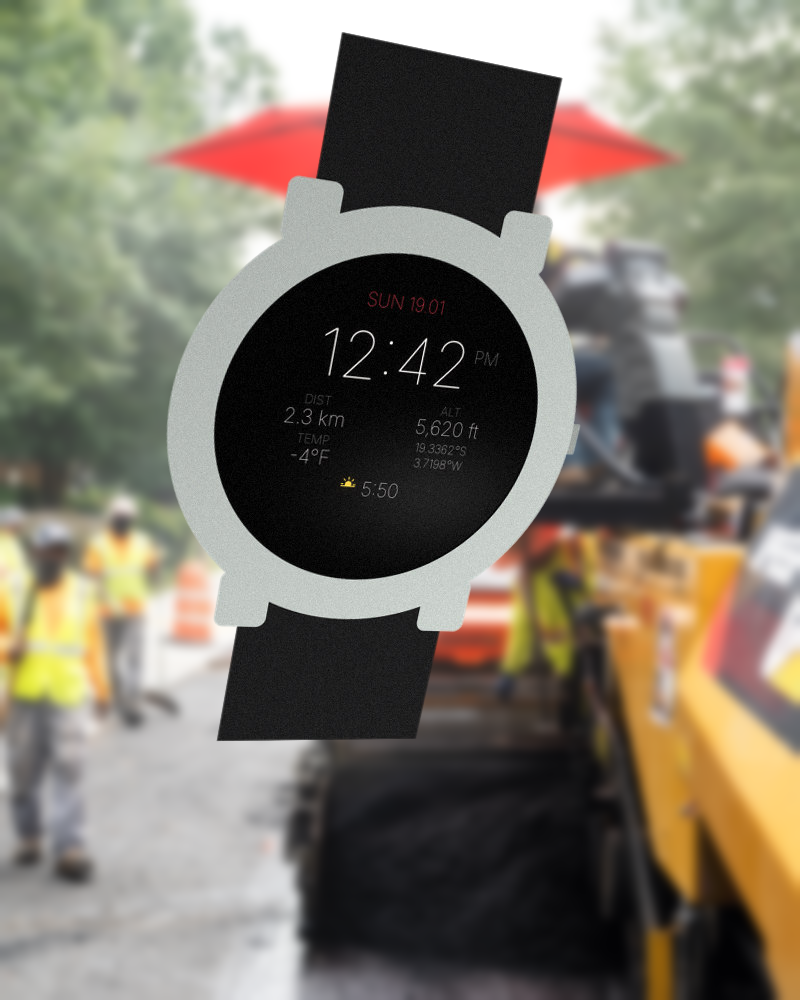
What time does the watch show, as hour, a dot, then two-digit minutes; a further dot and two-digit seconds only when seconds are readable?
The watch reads 12.42
